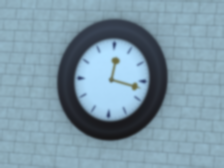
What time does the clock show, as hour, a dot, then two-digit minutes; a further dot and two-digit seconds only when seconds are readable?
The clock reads 12.17
